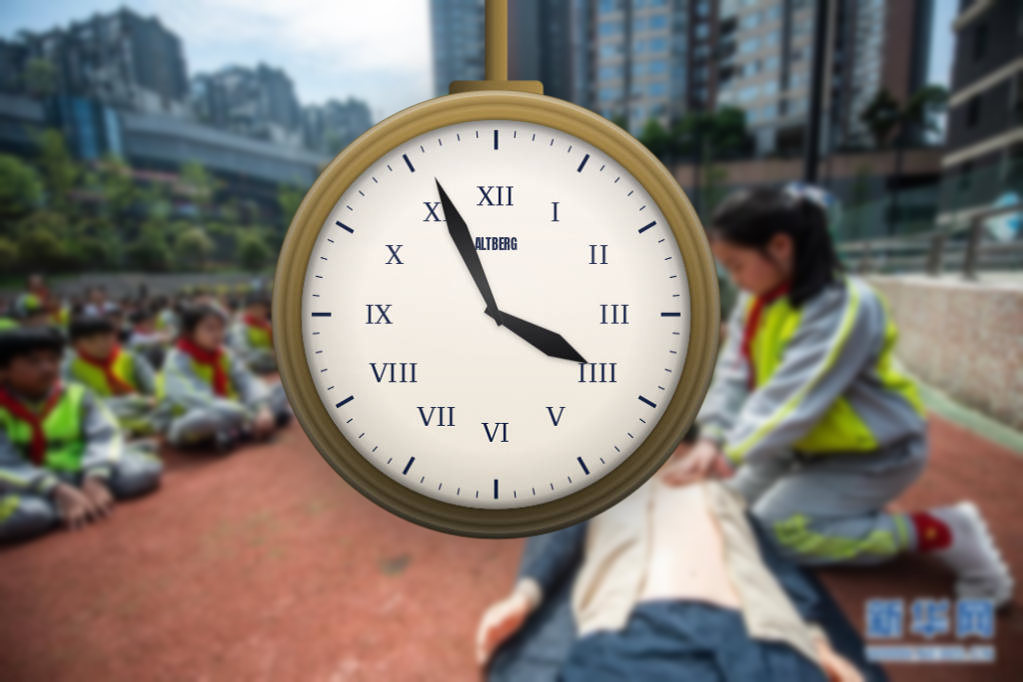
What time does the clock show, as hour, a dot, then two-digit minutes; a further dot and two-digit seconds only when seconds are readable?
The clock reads 3.56
